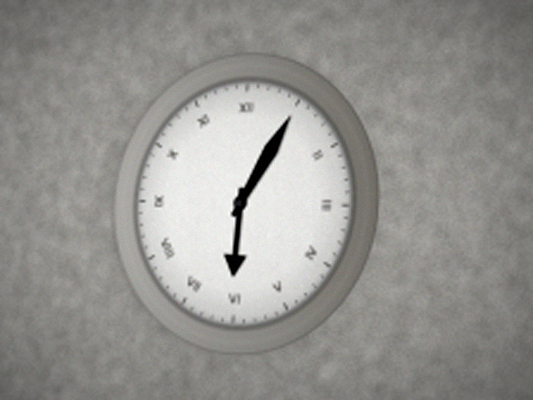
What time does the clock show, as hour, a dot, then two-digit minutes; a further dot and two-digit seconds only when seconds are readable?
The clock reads 6.05
